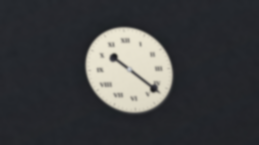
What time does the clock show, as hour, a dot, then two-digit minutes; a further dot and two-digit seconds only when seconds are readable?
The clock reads 10.22
